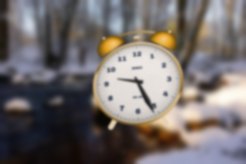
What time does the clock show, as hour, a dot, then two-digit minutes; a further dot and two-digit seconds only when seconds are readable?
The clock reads 9.26
